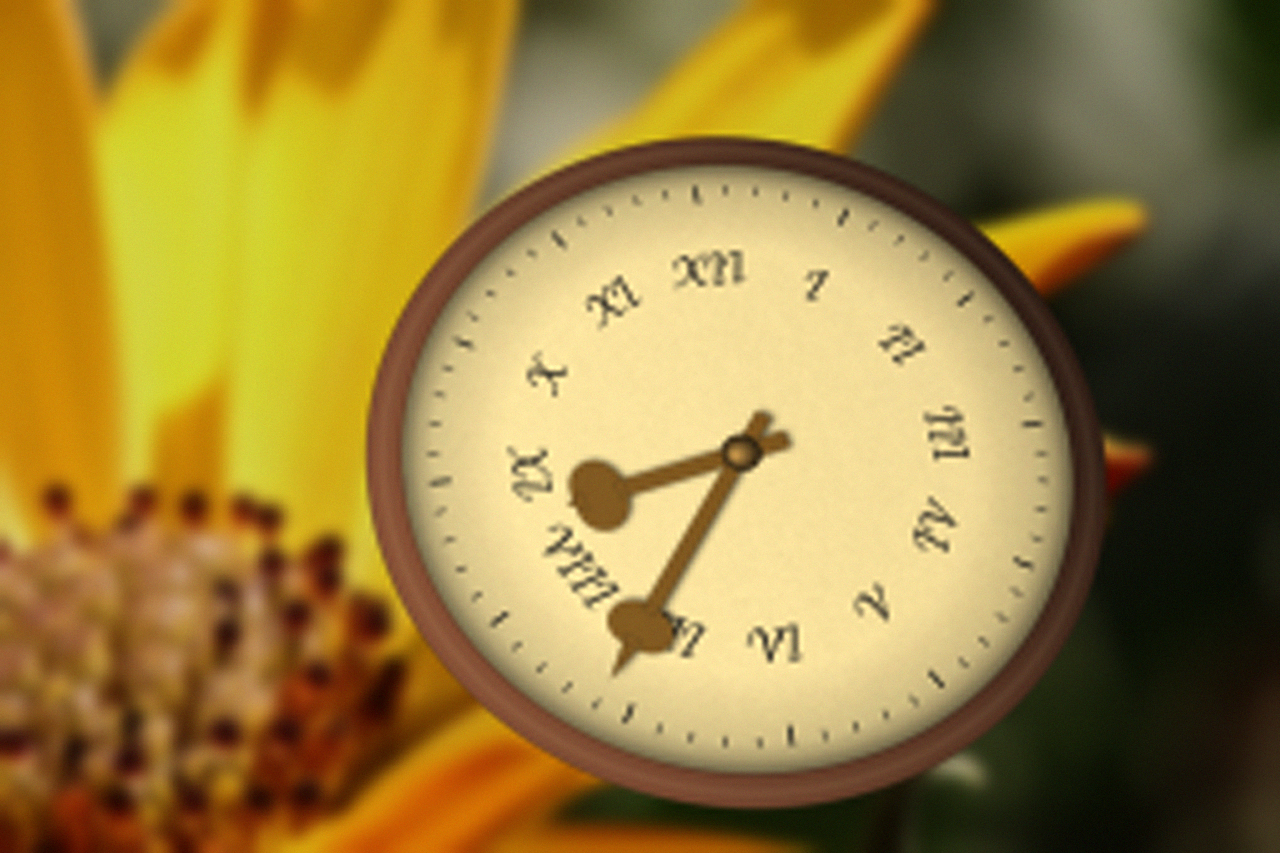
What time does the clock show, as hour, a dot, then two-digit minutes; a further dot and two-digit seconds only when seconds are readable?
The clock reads 8.36
